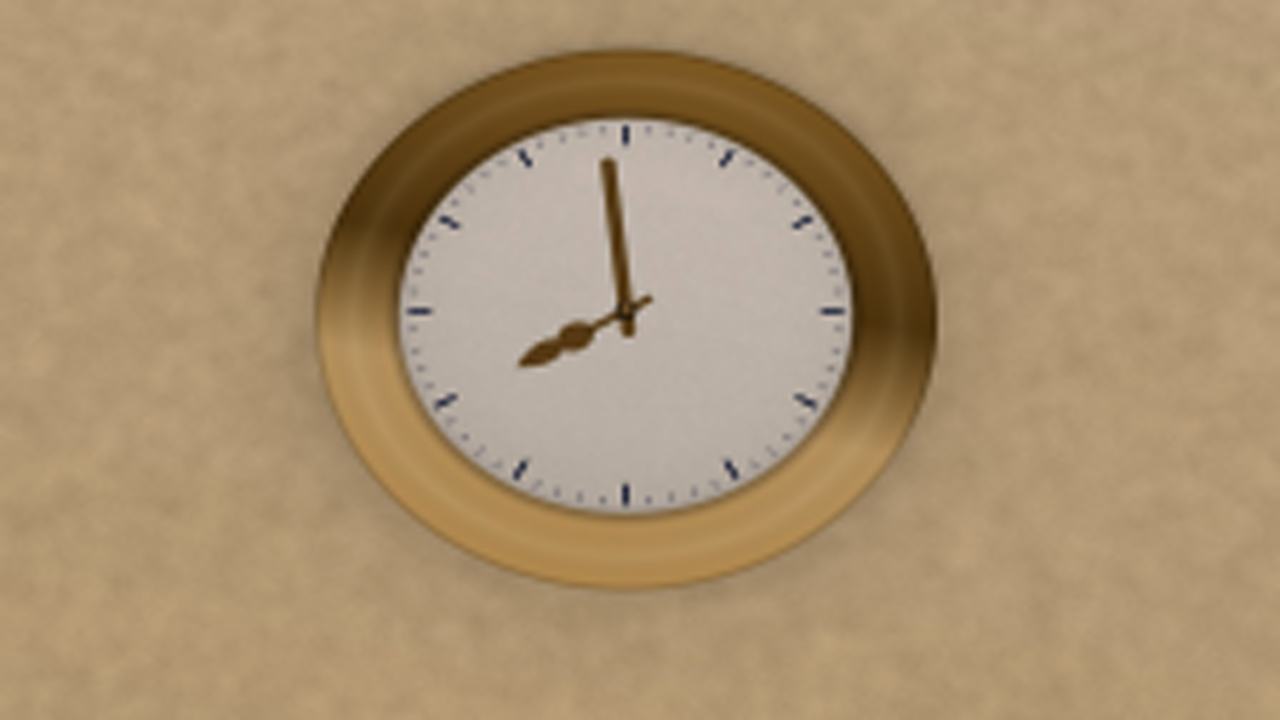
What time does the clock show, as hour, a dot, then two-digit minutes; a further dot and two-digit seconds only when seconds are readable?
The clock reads 7.59
